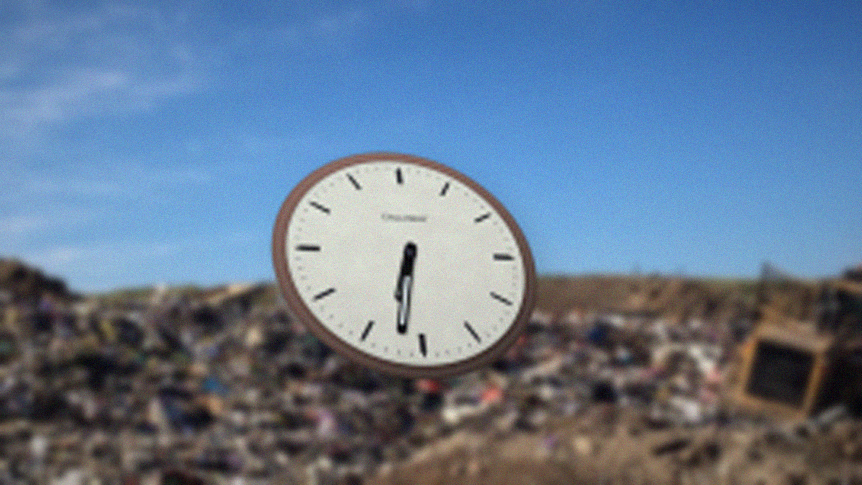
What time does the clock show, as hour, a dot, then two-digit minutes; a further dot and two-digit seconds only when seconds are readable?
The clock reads 6.32
